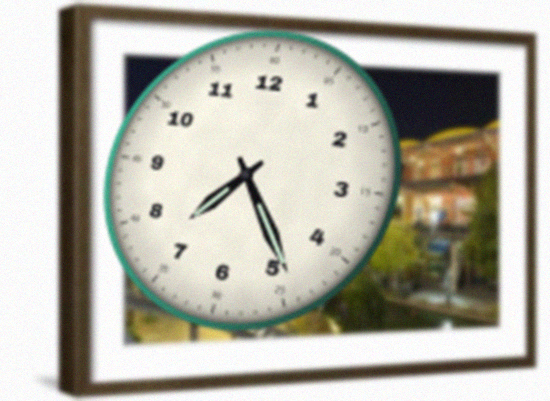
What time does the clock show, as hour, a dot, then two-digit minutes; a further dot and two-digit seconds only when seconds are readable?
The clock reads 7.24
